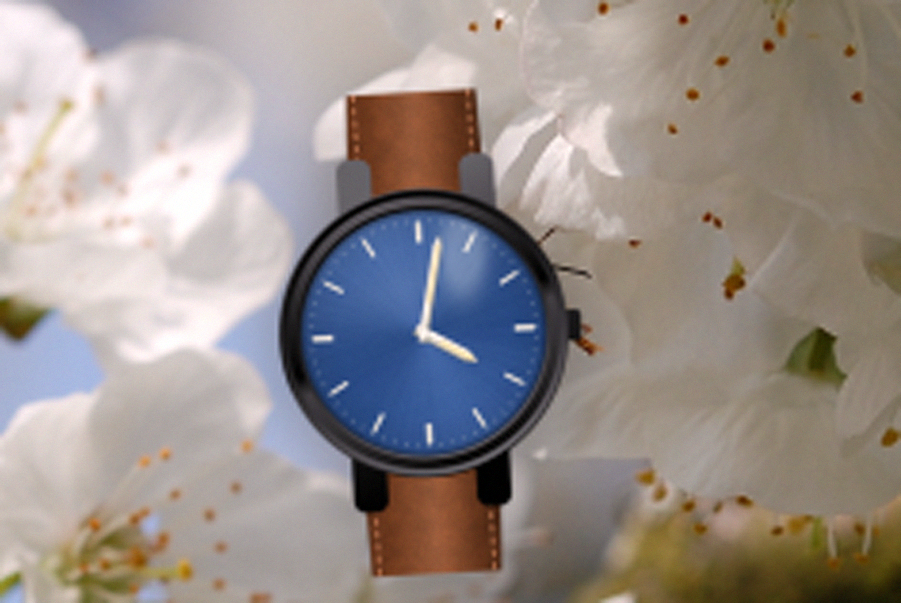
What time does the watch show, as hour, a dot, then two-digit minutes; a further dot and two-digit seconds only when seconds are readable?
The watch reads 4.02
